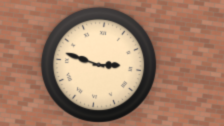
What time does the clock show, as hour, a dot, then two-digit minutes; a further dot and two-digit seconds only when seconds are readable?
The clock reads 2.47
